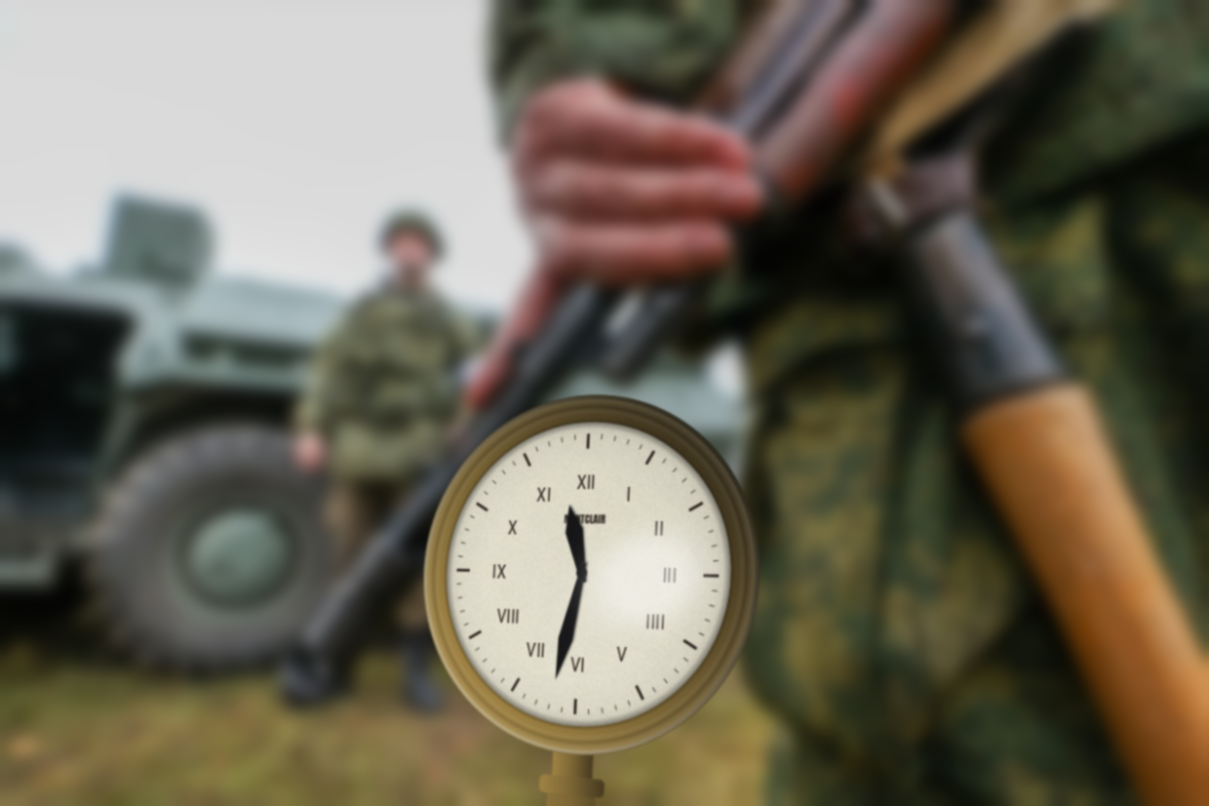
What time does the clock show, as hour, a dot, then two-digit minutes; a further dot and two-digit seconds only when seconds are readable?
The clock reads 11.32
